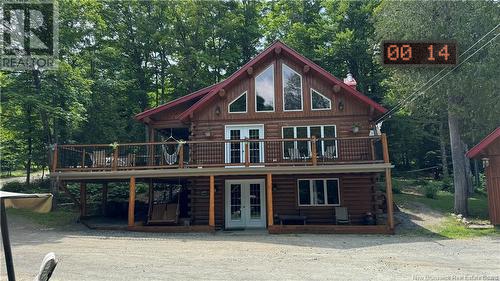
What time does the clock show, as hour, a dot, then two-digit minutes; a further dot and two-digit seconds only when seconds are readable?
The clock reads 0.14
